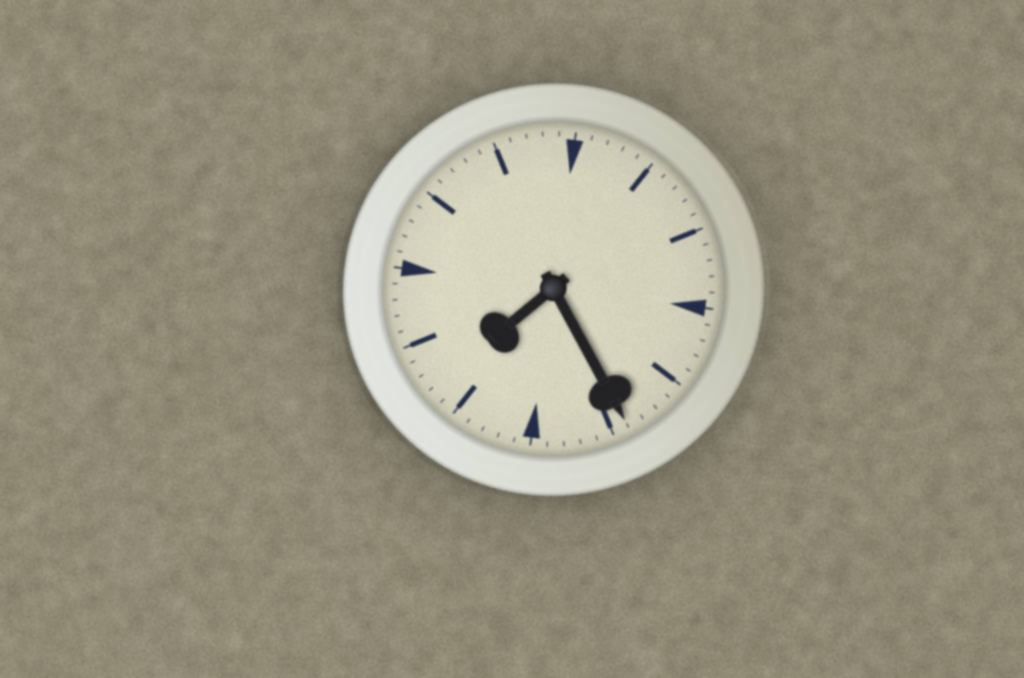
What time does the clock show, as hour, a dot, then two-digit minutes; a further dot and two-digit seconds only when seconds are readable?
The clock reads 7.24
